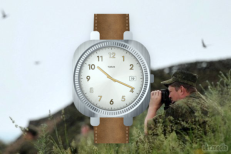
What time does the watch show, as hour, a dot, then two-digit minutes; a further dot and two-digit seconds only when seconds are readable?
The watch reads 10.19
